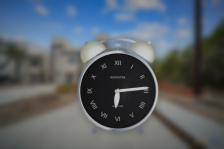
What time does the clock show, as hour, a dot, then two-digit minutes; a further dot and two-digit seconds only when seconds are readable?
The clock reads 6.14
